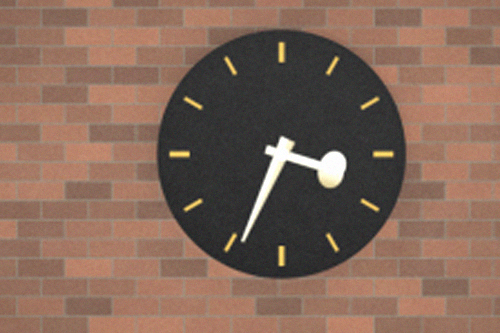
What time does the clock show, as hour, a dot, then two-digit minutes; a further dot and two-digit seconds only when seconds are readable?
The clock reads 3.34
